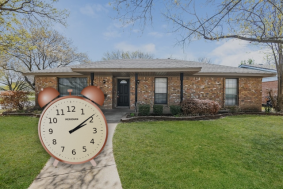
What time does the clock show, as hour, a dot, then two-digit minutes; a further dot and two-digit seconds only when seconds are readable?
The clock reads 2.09
